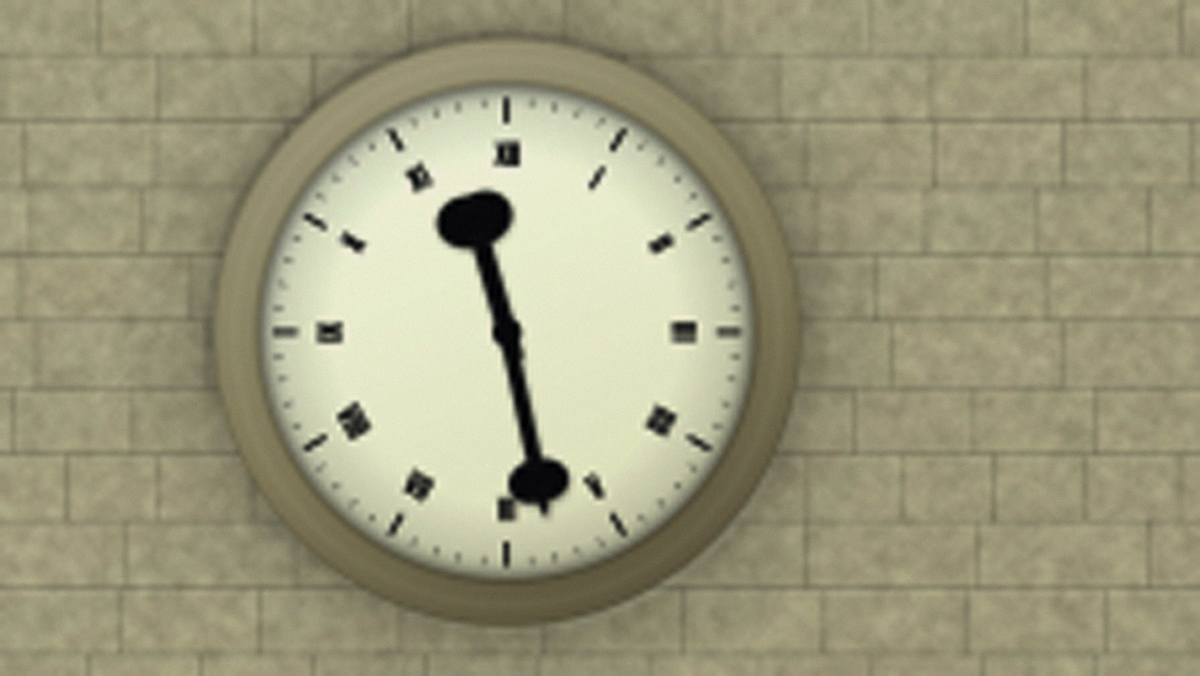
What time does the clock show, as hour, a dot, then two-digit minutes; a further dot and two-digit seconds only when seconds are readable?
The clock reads 11.28
